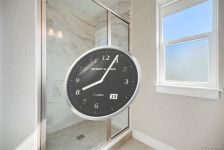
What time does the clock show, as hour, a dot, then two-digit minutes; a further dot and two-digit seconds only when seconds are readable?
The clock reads 8.04
